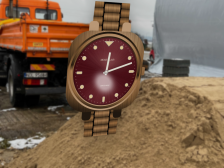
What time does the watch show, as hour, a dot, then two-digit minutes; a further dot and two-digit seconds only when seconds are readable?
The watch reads 12.12
